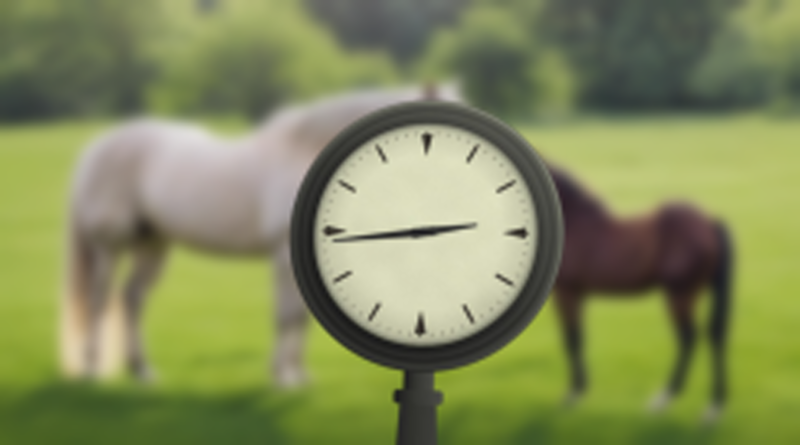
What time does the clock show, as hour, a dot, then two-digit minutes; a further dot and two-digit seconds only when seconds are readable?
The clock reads 2.44
